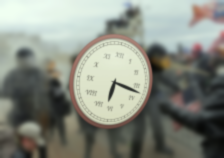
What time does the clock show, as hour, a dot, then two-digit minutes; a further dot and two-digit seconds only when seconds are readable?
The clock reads 6.17
